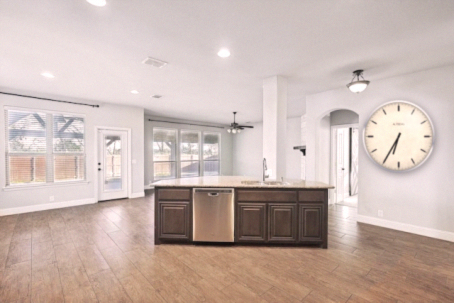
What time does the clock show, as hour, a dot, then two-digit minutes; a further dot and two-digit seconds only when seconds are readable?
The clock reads 6.35
